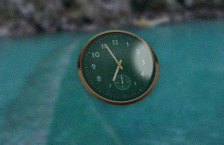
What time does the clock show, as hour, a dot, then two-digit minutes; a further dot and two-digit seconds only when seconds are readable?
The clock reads 6.56
